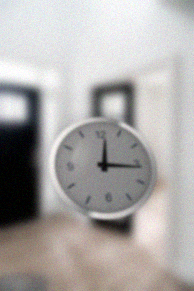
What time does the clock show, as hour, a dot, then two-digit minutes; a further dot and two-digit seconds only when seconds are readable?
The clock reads 12.16
